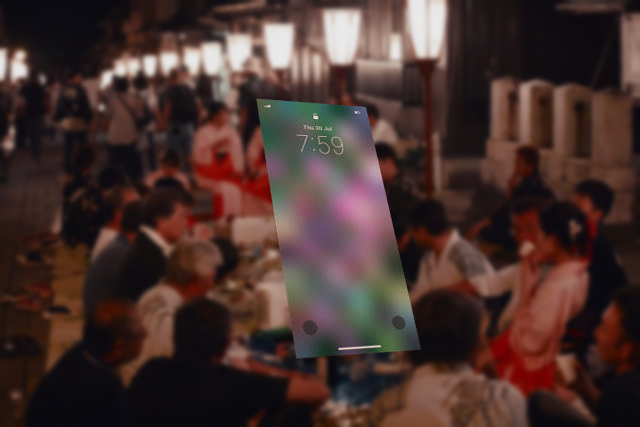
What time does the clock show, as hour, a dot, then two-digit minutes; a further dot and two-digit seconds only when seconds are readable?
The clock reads 7.59
